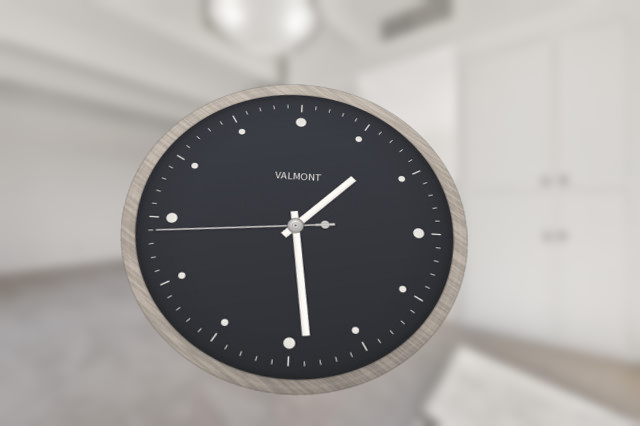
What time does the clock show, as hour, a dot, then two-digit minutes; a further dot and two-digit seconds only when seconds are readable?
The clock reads 1.28.44
